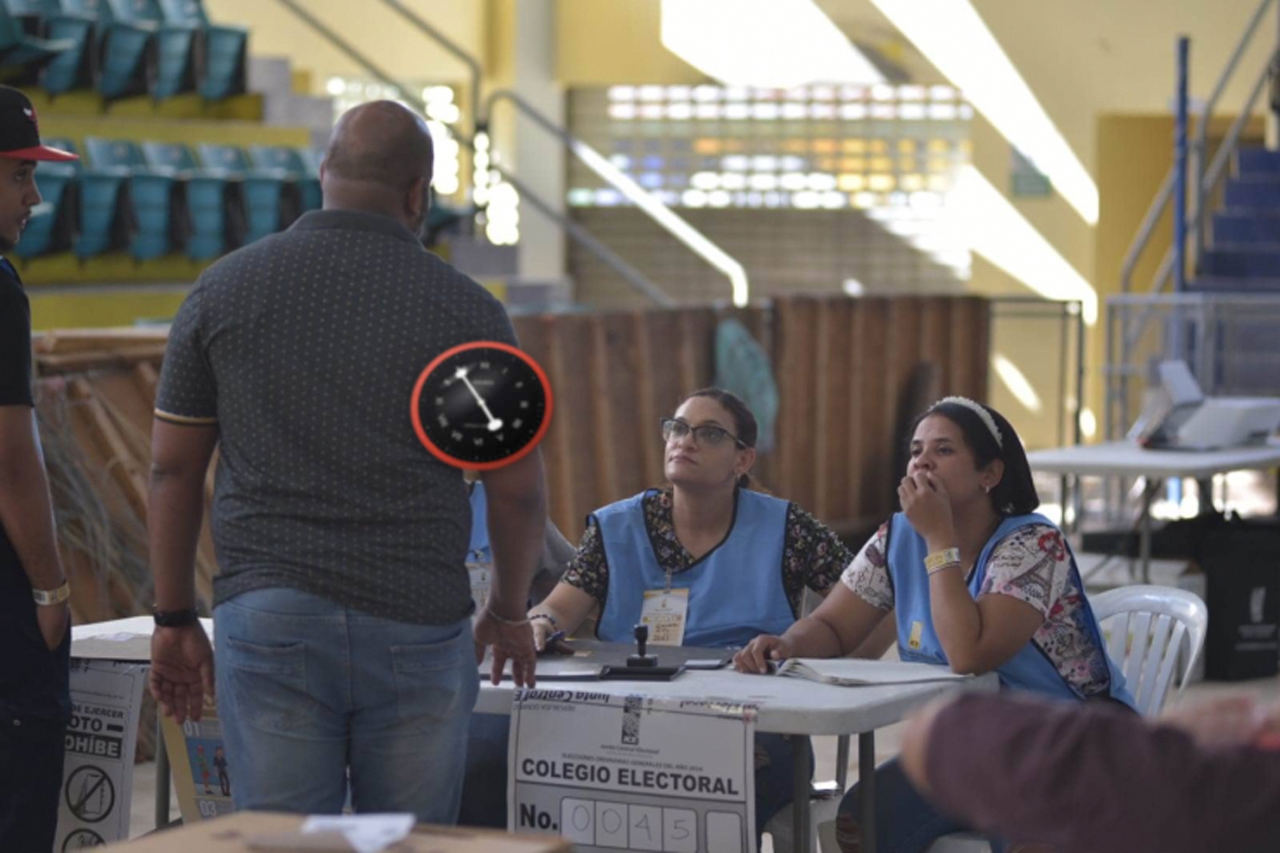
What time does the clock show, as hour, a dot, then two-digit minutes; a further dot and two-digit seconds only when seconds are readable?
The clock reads 4.54
